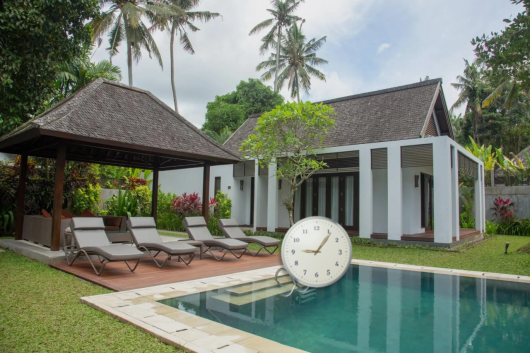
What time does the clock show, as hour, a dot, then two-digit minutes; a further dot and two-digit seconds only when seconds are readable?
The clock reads 9.06
